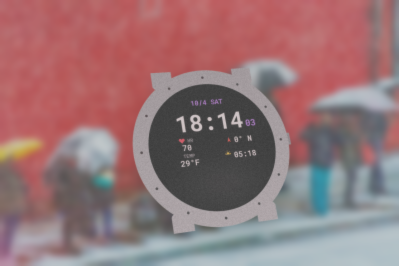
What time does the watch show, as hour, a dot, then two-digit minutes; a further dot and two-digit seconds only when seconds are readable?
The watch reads 18.14.03
